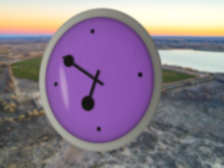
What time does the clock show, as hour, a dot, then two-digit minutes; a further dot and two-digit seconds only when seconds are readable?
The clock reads 6.51
